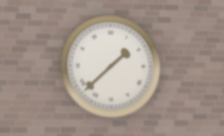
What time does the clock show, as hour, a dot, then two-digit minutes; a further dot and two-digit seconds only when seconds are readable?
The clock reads 1.38
